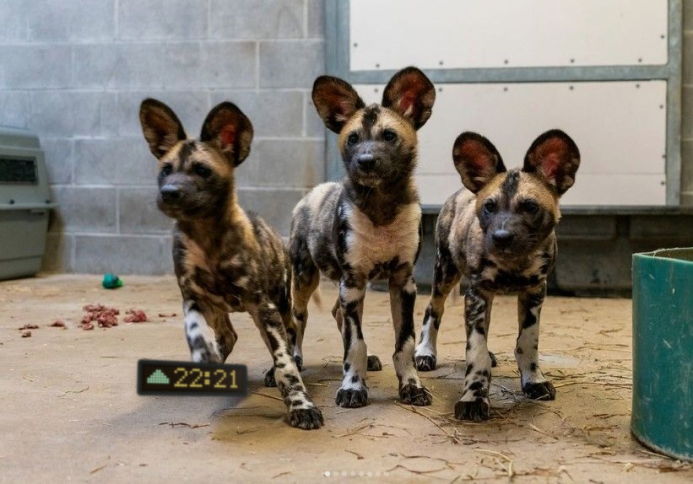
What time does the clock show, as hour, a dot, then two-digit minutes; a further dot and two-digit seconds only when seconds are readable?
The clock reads 22.21
